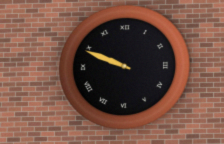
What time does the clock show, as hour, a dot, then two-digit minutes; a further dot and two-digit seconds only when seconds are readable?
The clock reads 9.49
